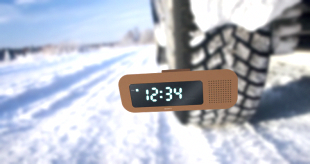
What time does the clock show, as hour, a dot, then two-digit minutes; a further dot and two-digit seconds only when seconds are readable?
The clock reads 12.34
